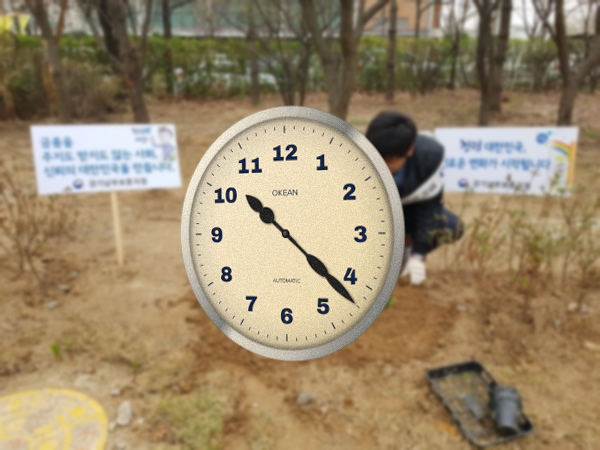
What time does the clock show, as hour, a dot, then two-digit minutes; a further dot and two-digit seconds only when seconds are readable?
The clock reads 10.22
